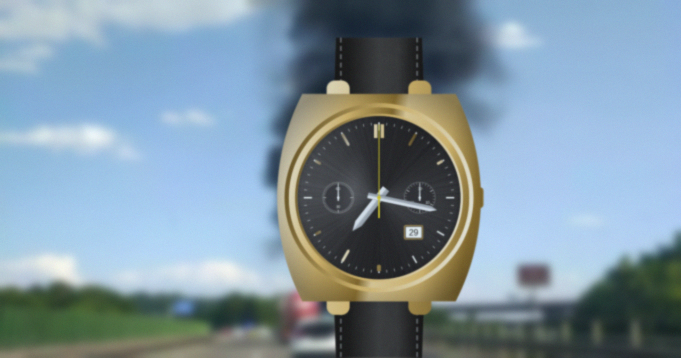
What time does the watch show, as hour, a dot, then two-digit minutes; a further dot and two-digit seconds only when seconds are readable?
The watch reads 7.17
